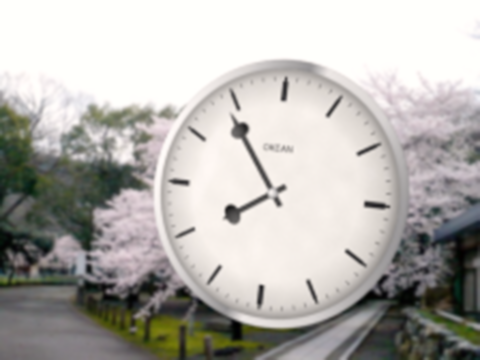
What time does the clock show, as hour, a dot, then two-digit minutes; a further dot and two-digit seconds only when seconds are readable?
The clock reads 7.54
